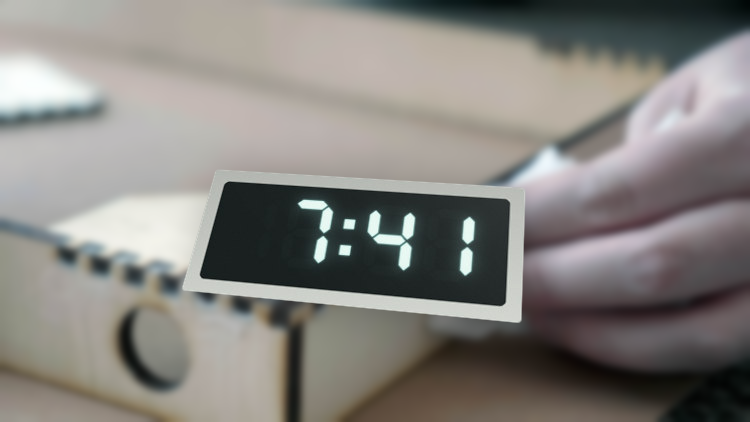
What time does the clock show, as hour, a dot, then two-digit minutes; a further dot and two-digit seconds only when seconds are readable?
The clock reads 7.41
